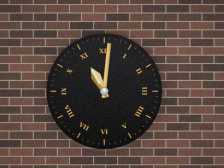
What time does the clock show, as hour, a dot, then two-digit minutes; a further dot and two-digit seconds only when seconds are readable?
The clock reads 11.01
